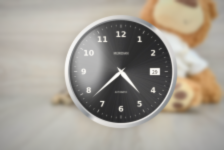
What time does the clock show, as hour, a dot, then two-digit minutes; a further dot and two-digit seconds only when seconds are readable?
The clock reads 4.38
